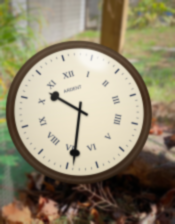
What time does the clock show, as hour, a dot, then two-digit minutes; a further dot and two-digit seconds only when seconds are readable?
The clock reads 10.34
